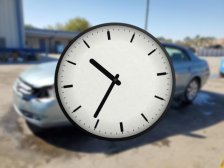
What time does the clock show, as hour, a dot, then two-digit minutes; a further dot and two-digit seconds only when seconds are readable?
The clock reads 10.36
